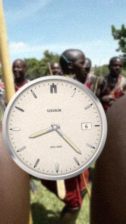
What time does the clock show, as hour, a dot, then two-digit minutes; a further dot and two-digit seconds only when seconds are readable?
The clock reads 8.23
